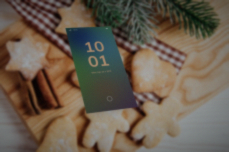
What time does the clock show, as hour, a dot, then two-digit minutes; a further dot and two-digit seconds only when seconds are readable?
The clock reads 10.01
